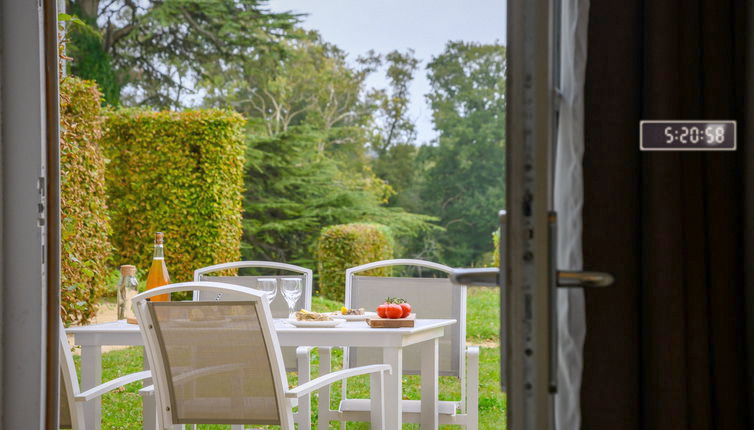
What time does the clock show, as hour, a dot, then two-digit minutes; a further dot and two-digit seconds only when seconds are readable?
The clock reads 5.20.58
